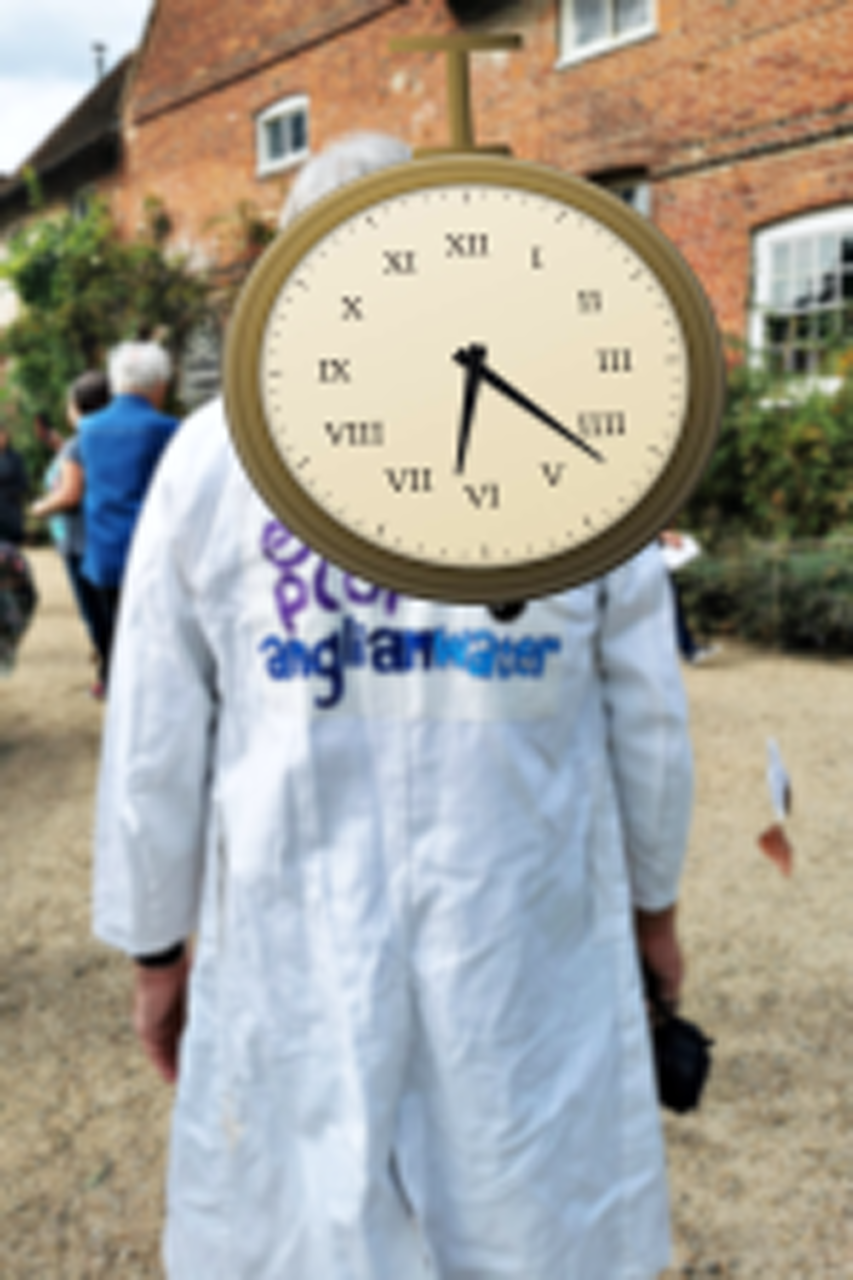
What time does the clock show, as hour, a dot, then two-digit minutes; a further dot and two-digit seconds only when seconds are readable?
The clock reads 6.22
